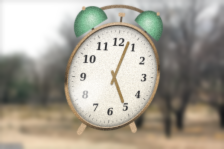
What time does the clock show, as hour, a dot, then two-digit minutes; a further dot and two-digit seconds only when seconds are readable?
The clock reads 5.03
